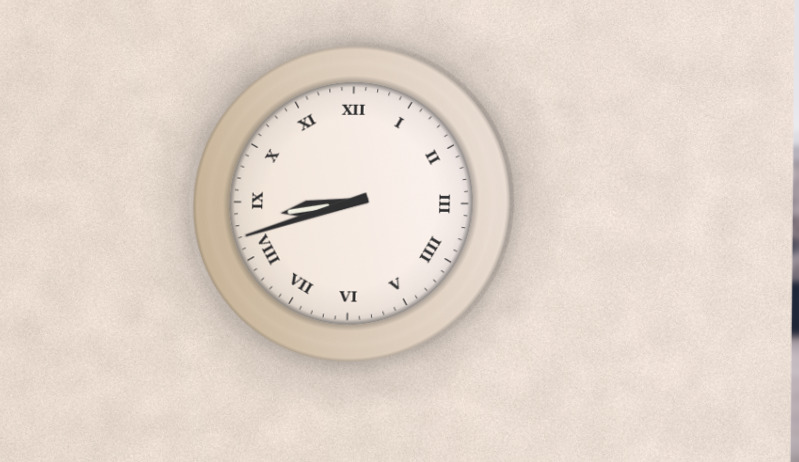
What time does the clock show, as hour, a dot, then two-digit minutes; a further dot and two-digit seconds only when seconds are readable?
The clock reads 8.42
